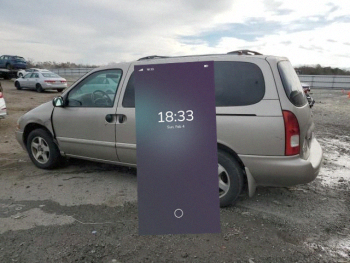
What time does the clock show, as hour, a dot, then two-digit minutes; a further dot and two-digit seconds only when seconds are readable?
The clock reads 18.33
